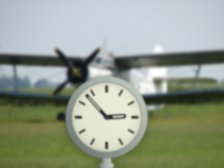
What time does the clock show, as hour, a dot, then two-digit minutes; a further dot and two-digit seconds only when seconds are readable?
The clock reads 2.53
